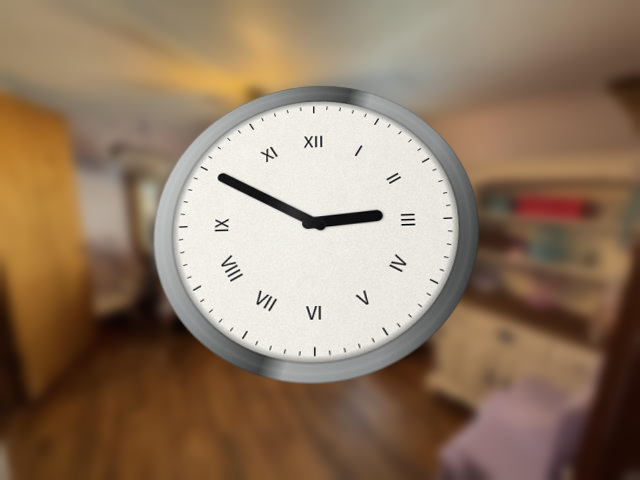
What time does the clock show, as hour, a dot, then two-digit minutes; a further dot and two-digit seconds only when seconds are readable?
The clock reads 2.50
